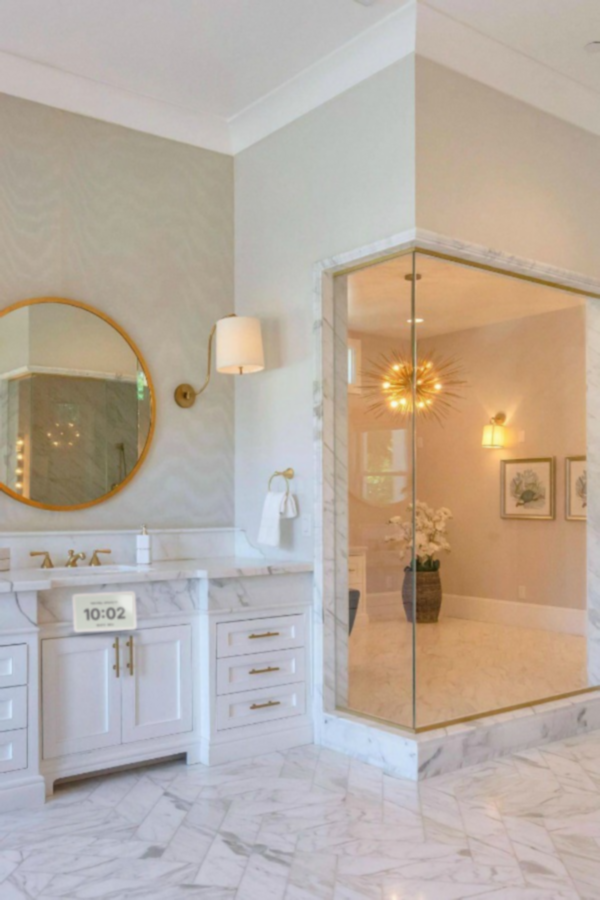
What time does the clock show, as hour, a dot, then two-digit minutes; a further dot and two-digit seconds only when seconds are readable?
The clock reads 10.02
